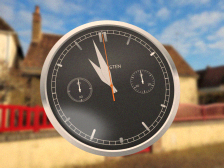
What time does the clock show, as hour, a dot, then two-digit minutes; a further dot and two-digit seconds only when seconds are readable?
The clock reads 10.58
